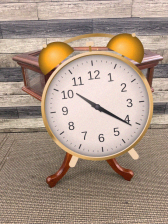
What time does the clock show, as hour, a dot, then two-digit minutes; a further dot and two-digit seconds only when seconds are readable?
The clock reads 10.21
